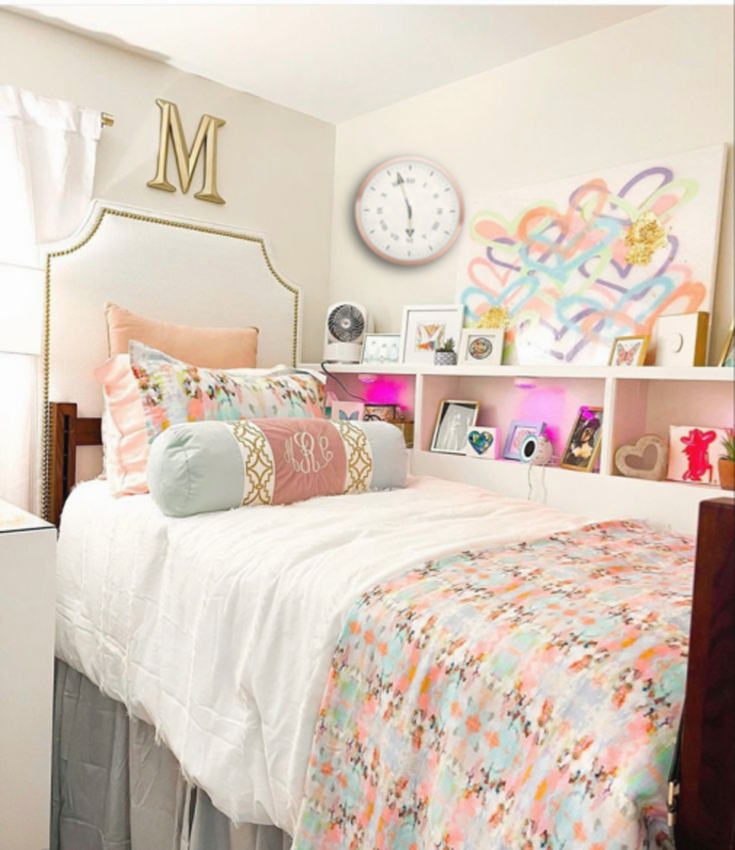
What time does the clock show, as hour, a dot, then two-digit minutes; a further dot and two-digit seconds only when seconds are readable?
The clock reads 5.57
